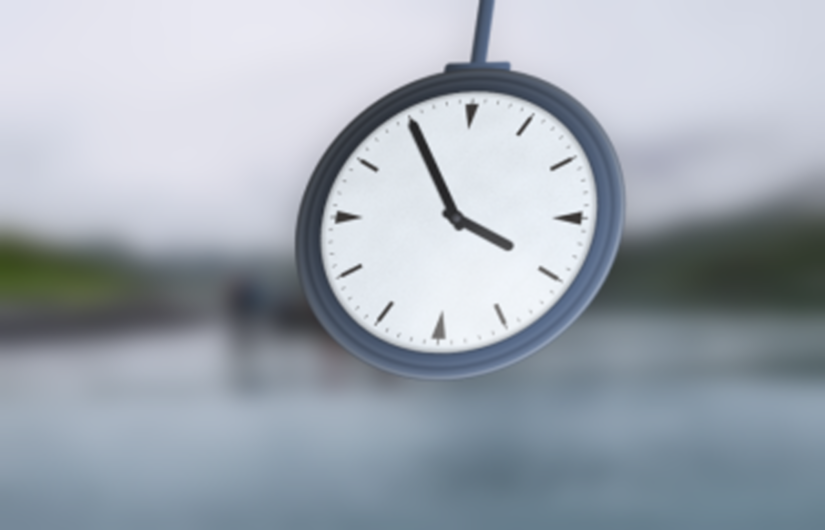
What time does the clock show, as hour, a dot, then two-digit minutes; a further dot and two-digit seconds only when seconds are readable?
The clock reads 3.55
